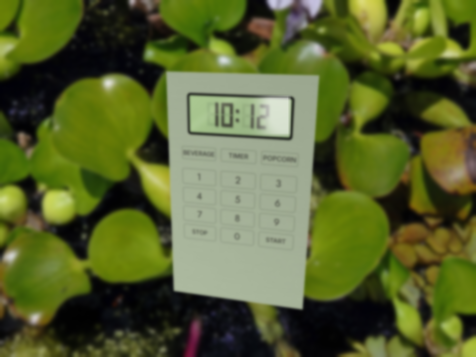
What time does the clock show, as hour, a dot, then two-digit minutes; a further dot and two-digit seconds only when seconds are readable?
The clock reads 10.12
